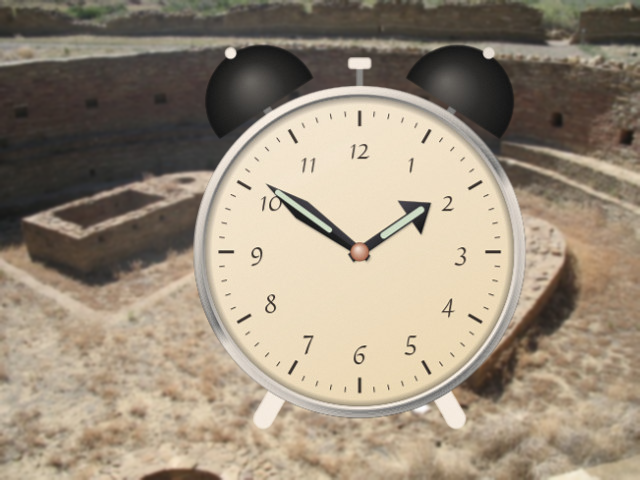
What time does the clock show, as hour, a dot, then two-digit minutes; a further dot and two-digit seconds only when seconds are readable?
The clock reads 1.51
